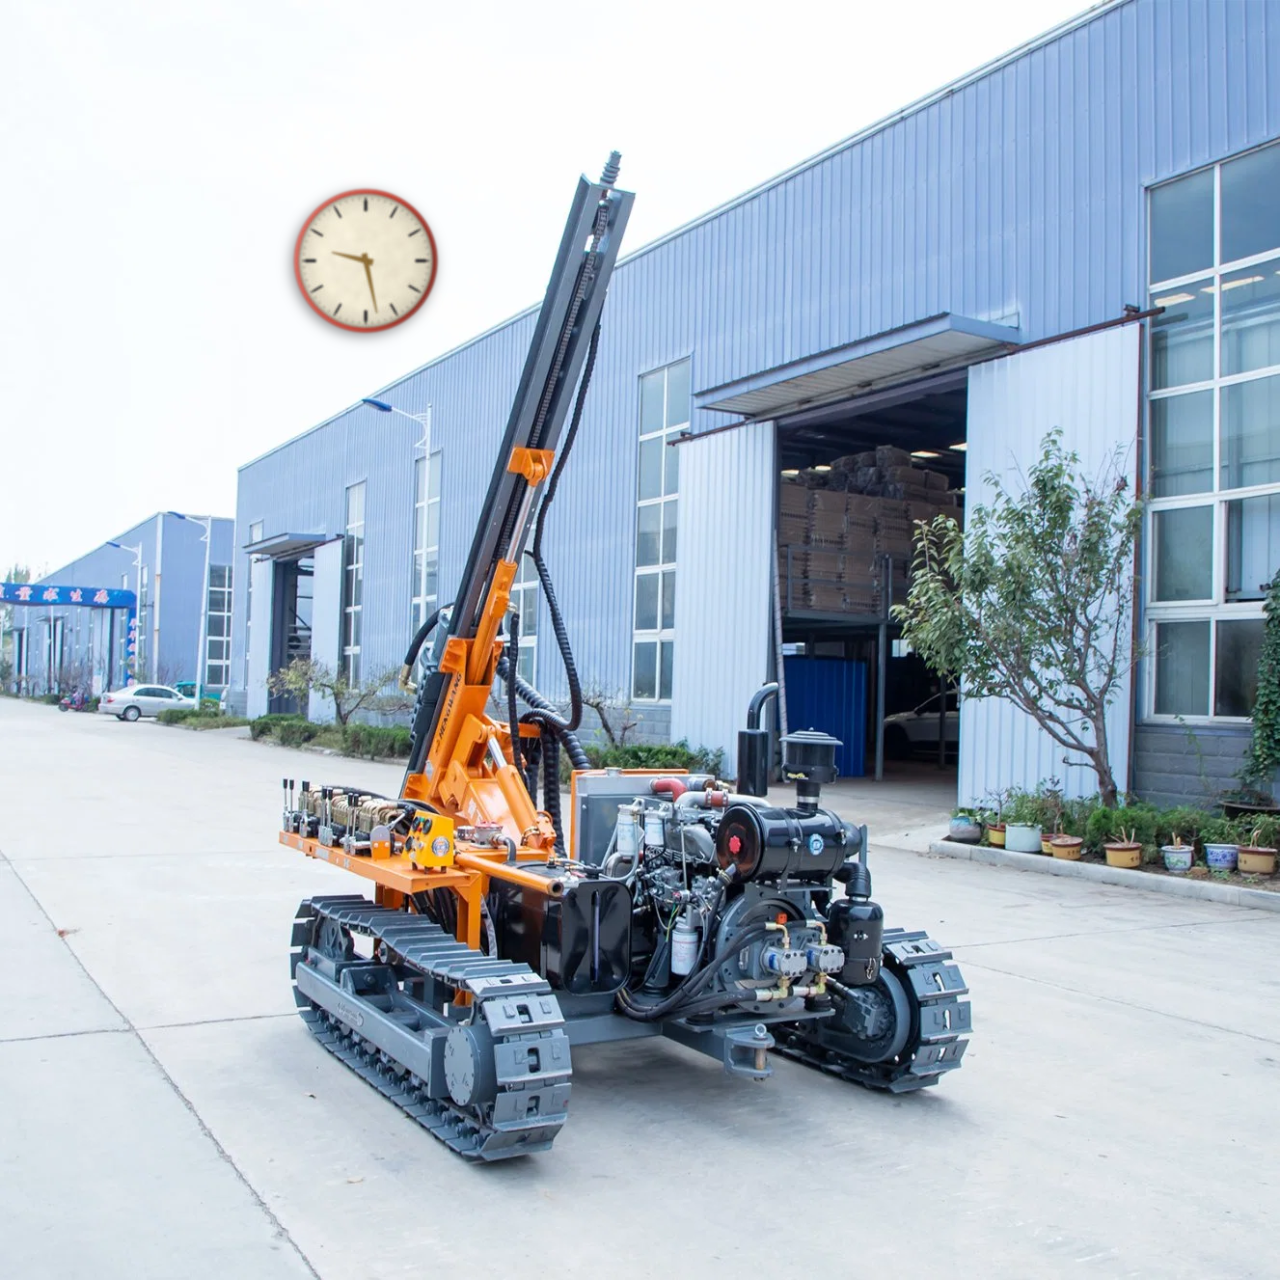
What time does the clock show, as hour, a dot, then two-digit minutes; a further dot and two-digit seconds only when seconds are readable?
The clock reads 9.28
